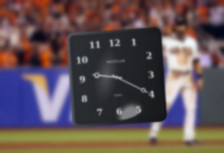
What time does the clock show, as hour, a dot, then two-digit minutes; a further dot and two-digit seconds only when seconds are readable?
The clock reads 9.20
